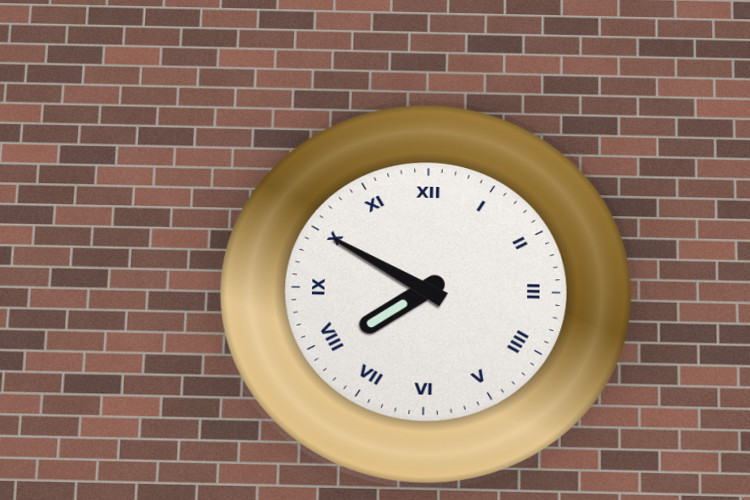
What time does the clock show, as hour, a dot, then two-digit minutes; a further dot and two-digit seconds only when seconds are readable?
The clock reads 7.50
